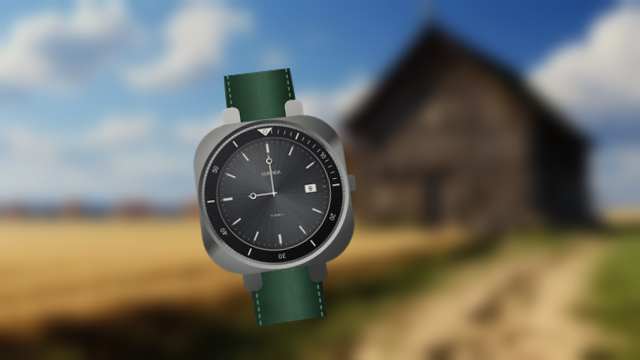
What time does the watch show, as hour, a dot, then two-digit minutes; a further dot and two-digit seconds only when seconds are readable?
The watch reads 9.00
